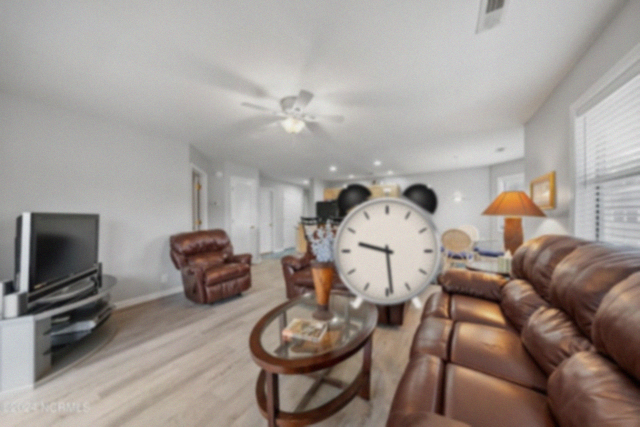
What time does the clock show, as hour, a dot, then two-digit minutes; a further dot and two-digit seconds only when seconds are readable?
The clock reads 9.29
